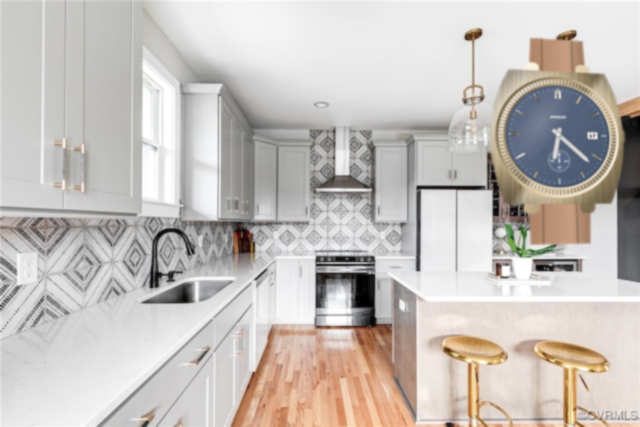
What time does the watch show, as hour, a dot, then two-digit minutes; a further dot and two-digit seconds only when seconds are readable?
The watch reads 6.22
